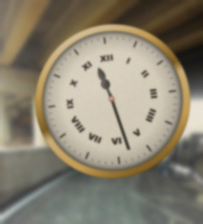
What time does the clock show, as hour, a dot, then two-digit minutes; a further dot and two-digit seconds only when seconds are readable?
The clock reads 11.28
